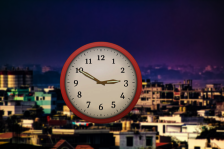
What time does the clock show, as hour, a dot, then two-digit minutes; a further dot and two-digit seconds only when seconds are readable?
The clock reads 2.50
